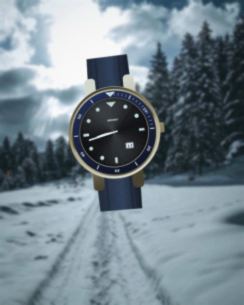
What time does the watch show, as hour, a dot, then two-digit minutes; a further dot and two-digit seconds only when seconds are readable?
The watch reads 8.43
